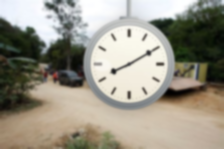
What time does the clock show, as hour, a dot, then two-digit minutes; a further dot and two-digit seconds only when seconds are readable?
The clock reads 8.10
